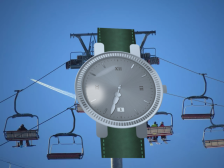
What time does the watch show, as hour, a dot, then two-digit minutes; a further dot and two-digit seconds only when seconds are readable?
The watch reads 6.33
